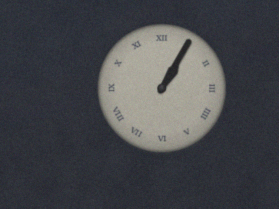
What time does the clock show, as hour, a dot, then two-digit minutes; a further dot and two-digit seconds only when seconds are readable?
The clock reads 1.05
